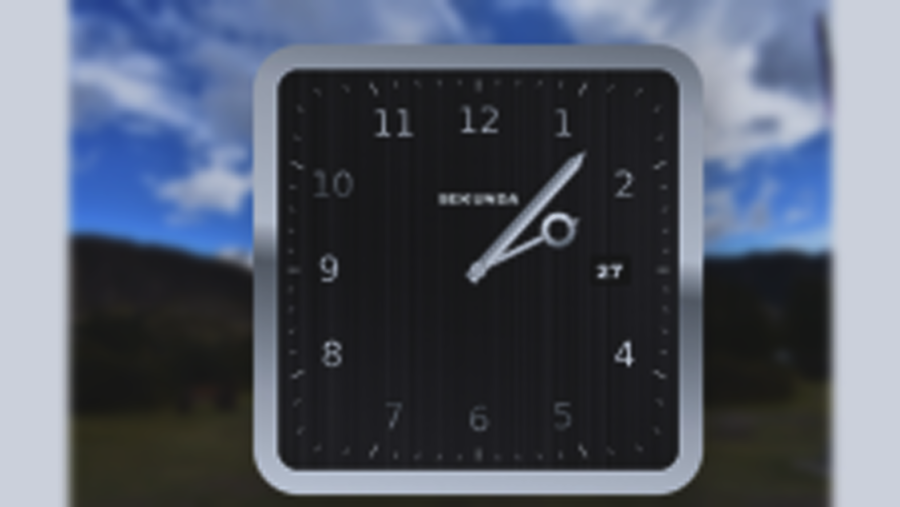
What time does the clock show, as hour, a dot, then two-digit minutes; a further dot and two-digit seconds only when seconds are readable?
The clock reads 2.07
